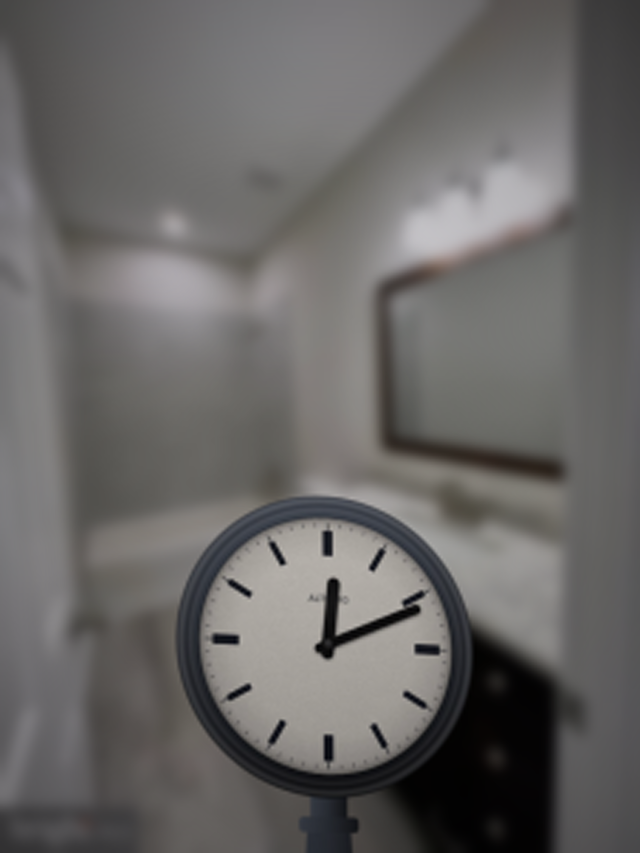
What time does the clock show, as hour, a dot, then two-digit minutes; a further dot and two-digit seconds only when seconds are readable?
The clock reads 12.11
